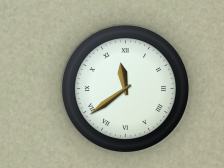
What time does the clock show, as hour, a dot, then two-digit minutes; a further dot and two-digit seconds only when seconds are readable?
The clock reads 11.39
